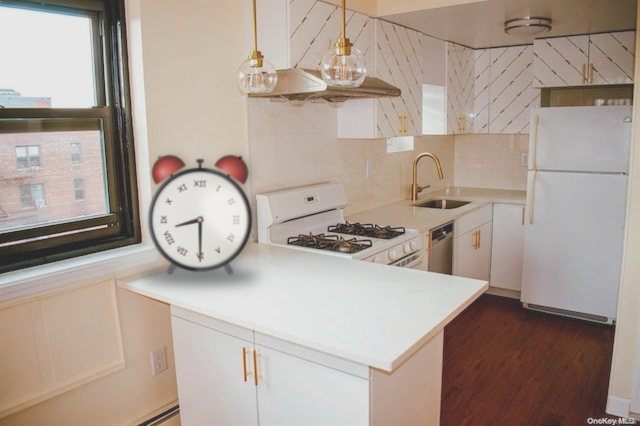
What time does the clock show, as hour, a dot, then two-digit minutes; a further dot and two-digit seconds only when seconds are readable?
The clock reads 8.30
